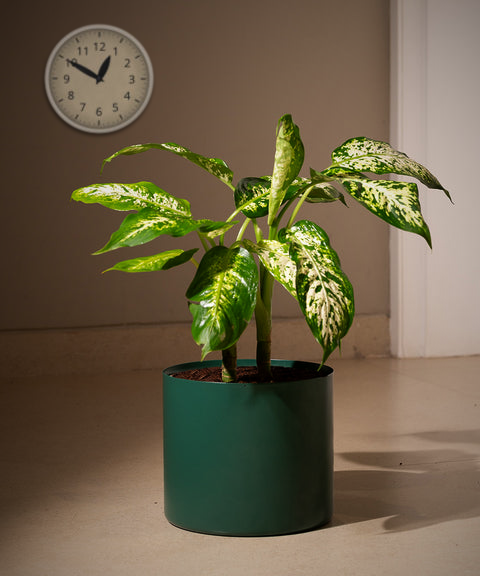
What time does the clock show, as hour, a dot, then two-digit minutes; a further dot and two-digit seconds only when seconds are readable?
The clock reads 12.50
